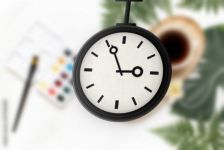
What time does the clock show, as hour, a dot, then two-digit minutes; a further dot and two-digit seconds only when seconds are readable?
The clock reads 2.56
